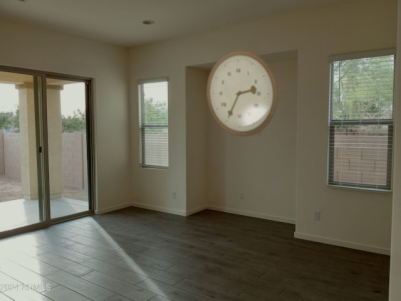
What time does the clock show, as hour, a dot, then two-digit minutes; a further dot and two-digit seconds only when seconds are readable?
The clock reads 2.35
